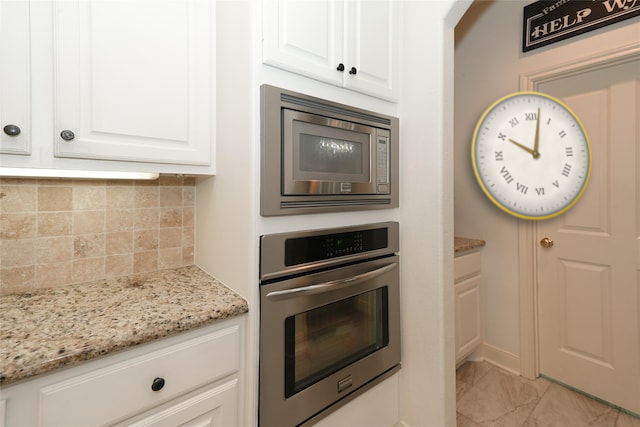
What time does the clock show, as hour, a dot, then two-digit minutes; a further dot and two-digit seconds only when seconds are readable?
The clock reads 10.02
